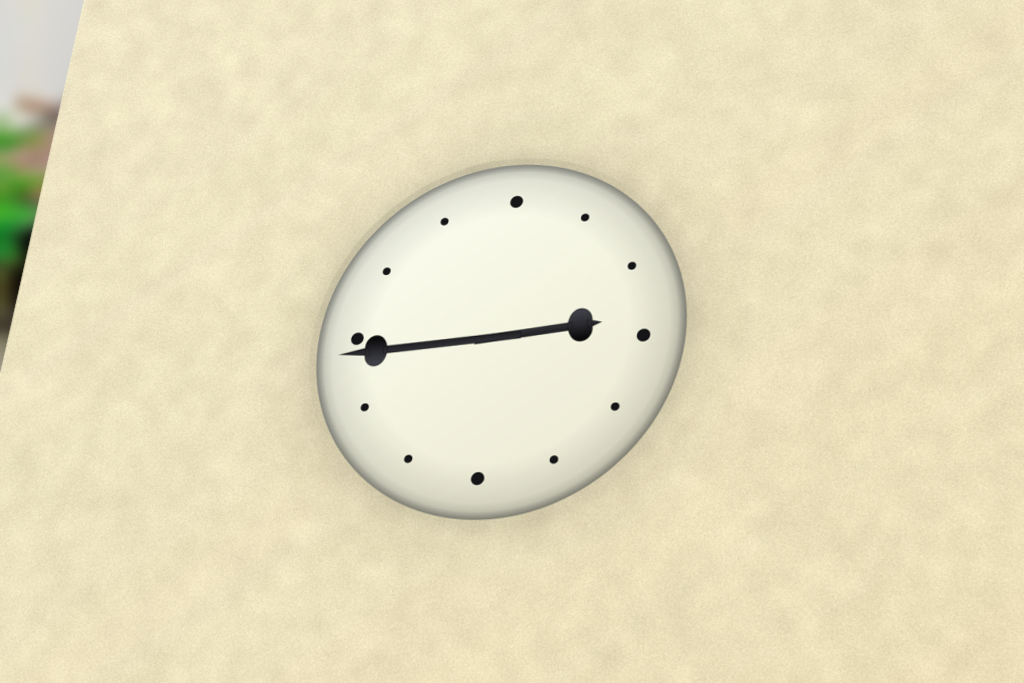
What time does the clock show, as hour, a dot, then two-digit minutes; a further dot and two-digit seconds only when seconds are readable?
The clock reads 2.44
